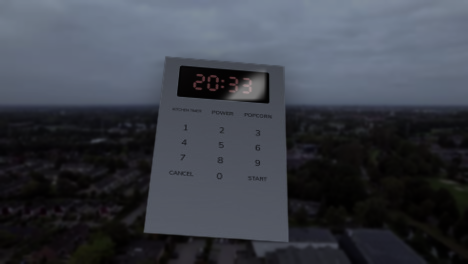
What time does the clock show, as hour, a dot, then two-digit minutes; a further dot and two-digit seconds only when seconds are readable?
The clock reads 20.33
